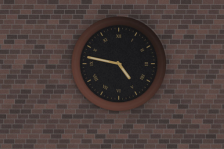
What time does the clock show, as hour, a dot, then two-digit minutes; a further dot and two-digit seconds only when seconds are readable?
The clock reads 4.47
